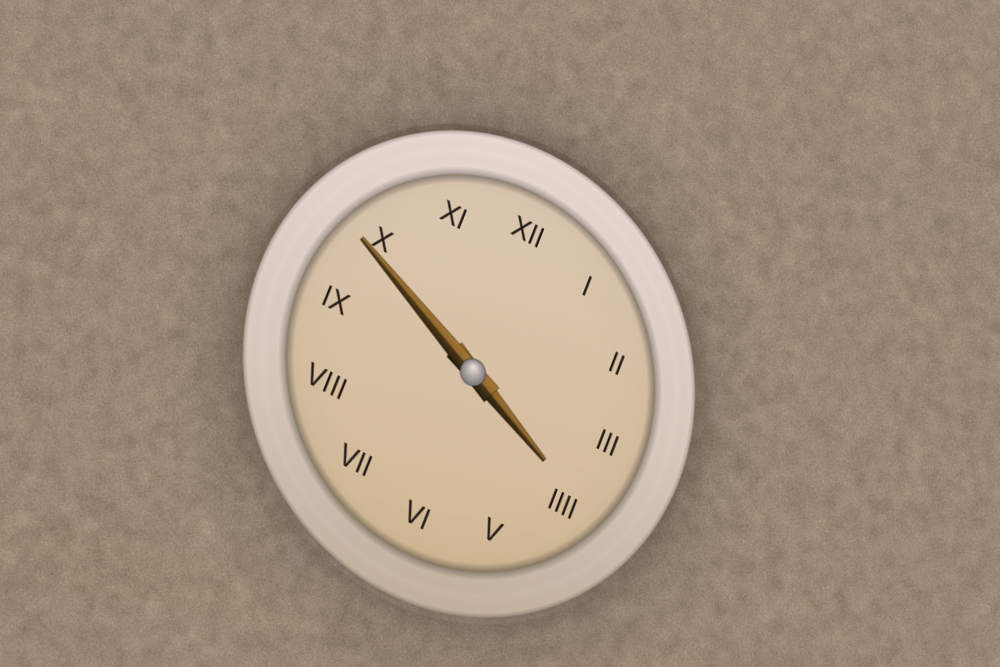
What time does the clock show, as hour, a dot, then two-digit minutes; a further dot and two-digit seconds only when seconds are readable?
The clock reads 3.49
